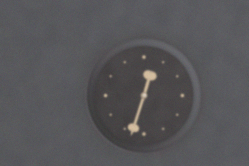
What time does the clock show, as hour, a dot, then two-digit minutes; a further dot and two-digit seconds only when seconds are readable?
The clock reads 12.33
